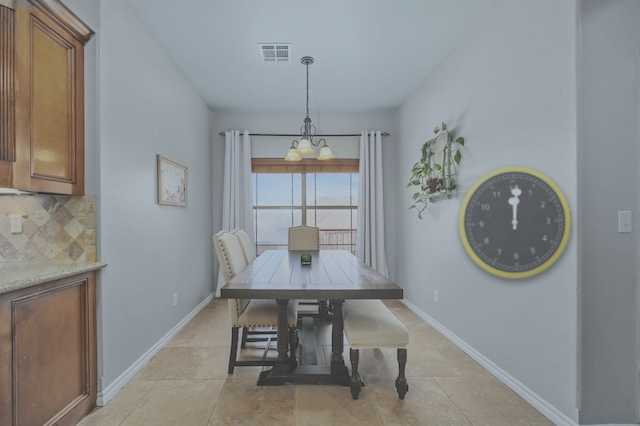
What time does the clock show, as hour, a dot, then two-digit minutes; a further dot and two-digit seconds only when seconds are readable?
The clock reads 12.01
